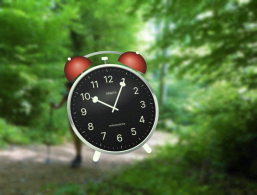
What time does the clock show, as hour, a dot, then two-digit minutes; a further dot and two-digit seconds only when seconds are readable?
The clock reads 10.05
